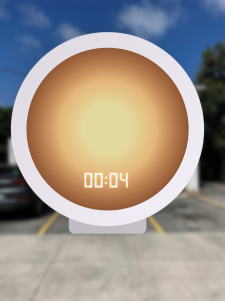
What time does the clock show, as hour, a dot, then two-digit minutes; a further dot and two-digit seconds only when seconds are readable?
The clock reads 0.04
